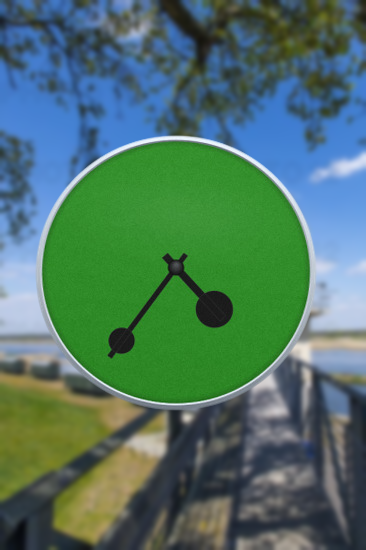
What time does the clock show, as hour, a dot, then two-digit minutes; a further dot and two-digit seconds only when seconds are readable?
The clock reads 4.36
